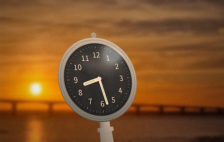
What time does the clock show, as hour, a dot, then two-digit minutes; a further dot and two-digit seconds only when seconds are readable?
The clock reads 8.28
